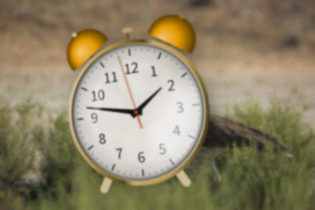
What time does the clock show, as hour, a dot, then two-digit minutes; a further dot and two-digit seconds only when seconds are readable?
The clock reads 1.46.58
